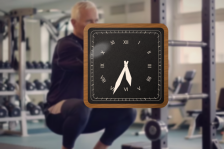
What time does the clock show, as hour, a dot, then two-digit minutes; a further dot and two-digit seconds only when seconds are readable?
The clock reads 5.34
